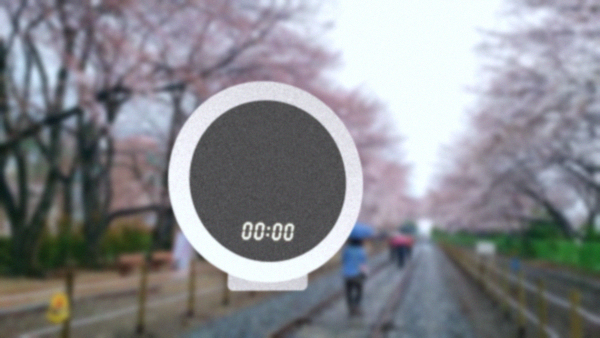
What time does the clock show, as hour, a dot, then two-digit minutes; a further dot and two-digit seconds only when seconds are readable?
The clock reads 0.00
